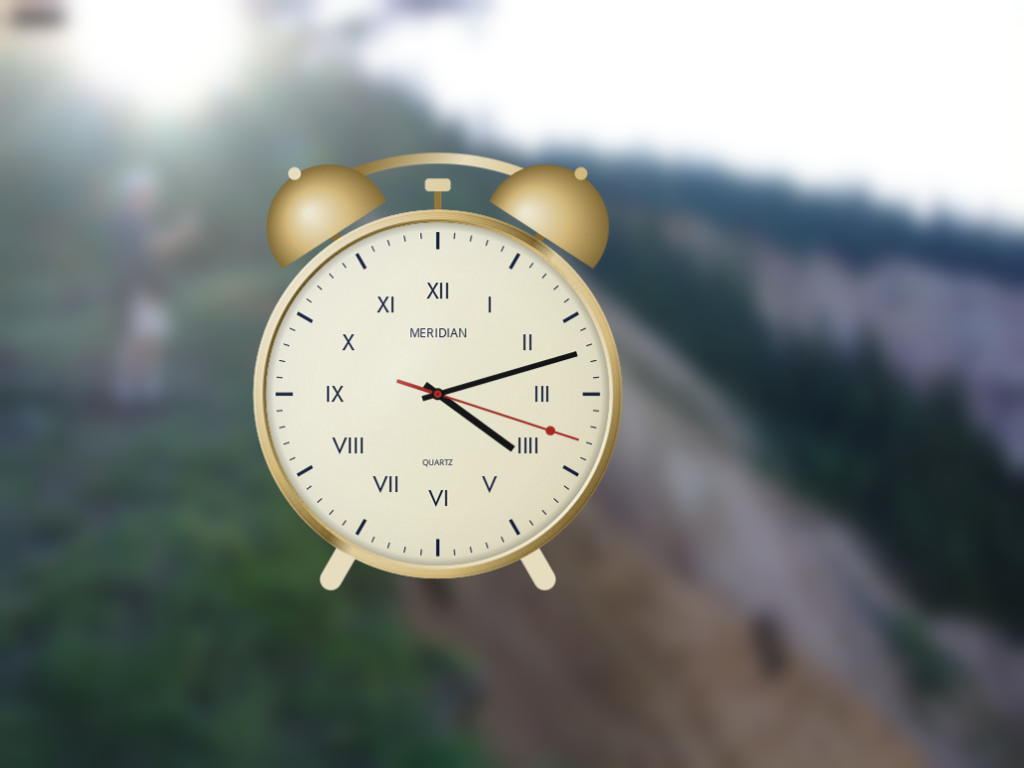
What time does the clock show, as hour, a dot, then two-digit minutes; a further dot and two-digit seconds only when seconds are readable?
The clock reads 4.12.18
